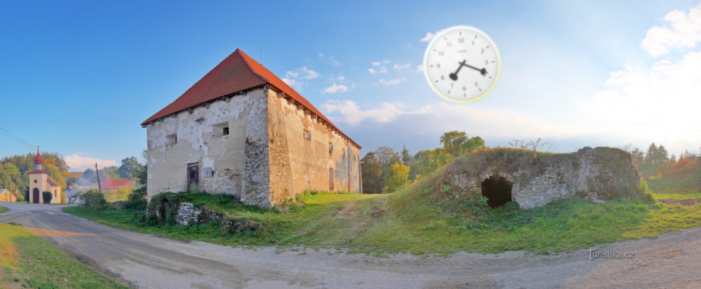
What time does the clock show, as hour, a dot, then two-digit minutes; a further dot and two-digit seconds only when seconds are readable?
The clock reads 7.19
